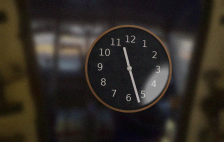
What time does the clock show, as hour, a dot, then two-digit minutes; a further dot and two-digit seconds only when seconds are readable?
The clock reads 11.27
